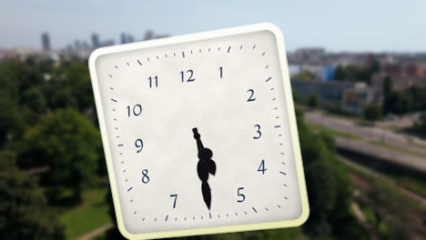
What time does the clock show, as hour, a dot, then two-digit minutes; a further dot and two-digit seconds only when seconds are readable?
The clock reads 5.30
